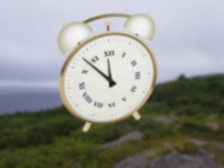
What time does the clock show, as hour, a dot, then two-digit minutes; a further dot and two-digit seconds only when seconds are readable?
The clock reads 11.53
